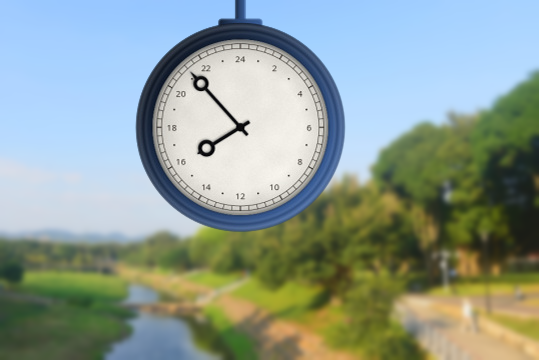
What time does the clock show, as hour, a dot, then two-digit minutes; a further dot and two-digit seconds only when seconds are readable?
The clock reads 15.53
